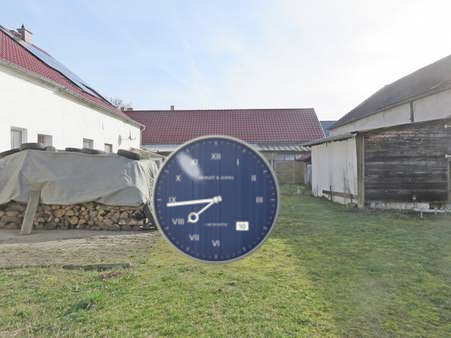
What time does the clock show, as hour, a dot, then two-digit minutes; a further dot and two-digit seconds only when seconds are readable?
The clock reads 7.44
